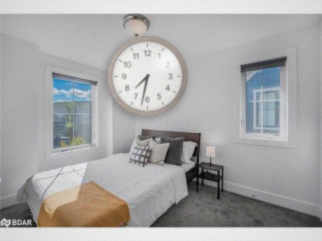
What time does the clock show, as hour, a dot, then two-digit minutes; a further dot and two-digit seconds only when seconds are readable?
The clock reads 7.32
